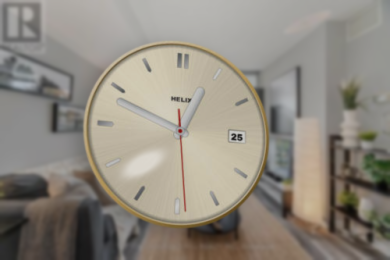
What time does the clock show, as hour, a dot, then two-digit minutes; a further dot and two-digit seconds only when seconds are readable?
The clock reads 12.48.29
